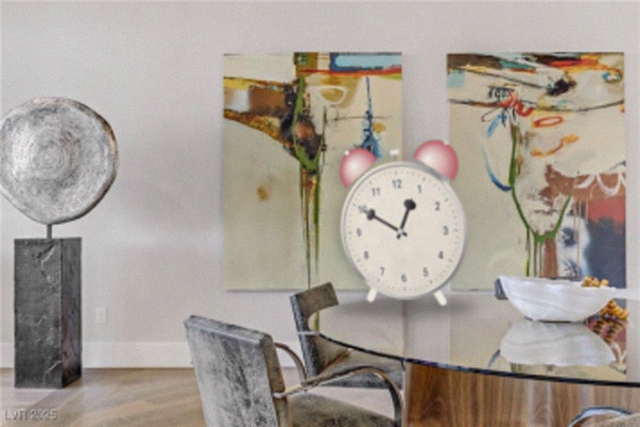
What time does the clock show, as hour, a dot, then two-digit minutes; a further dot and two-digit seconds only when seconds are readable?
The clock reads 12.50
